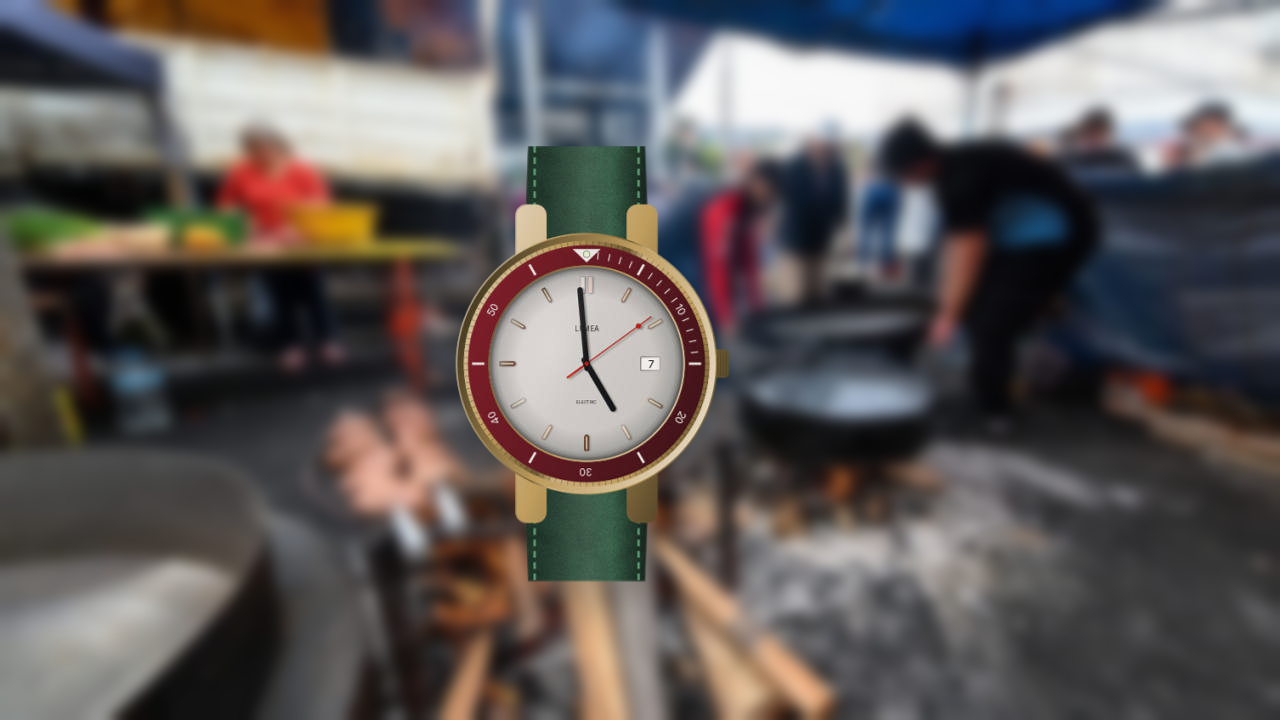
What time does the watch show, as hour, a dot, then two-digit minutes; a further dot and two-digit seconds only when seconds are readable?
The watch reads 4.59.09
